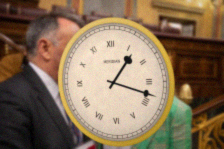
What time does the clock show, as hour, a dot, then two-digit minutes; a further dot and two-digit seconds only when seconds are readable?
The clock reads 1.18
